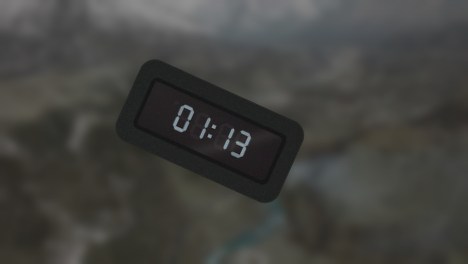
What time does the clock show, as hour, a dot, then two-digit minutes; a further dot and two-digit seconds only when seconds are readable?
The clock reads 1.13
